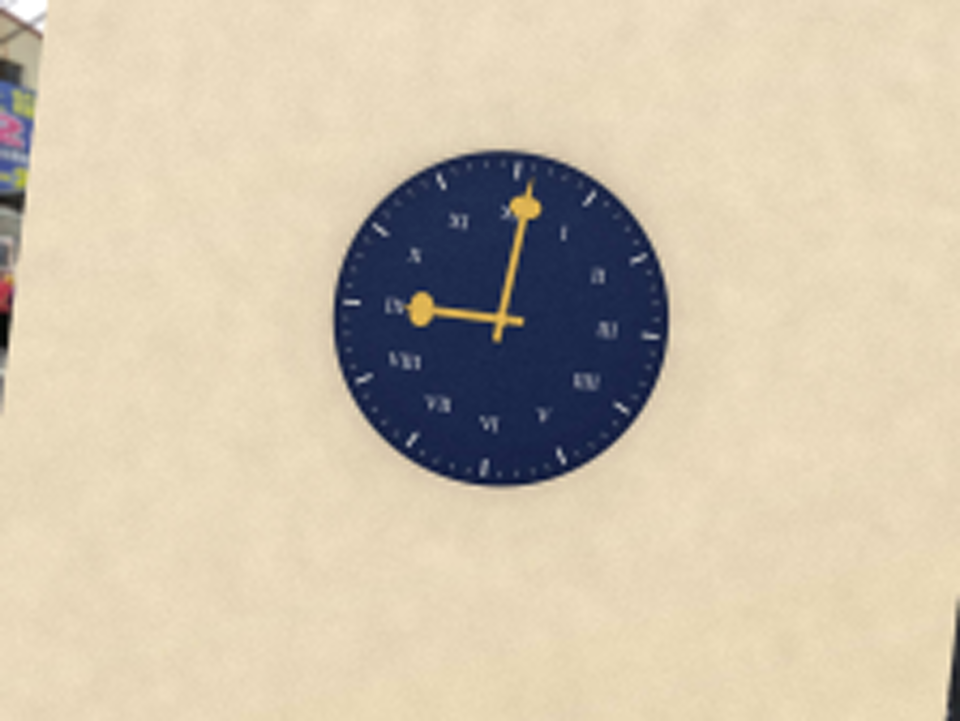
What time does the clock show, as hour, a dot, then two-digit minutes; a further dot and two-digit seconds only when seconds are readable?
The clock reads 9.01
